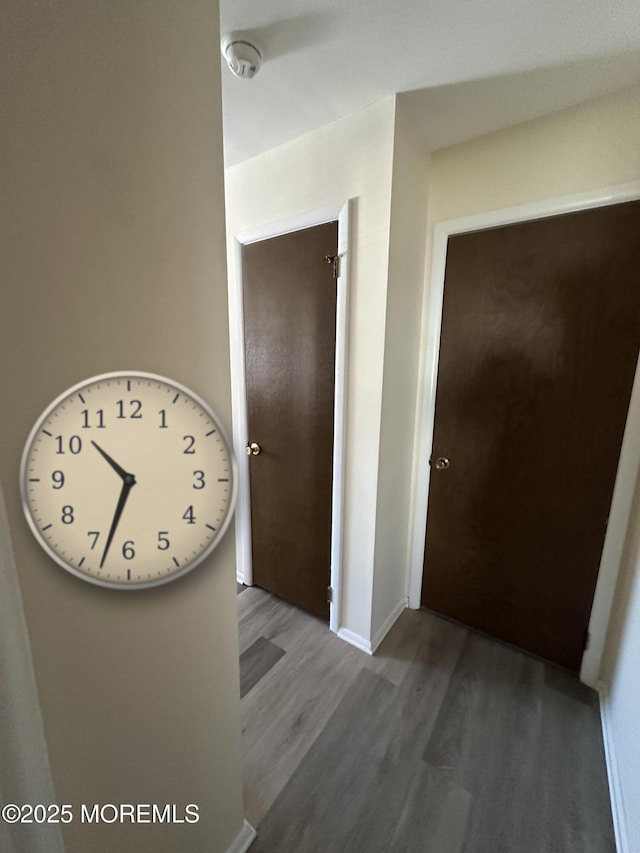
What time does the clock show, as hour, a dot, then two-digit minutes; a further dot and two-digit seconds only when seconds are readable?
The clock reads 10.33
